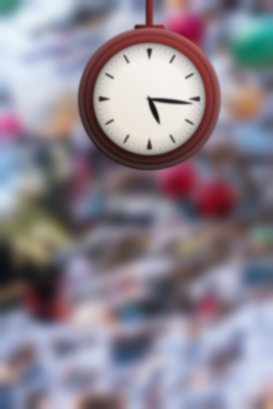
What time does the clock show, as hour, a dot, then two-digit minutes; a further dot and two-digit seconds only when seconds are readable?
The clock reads 5.16
